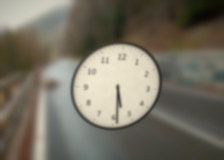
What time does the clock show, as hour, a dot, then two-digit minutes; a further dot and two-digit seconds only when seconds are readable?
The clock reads 5.29
